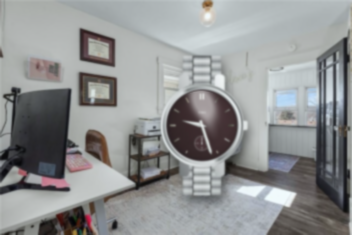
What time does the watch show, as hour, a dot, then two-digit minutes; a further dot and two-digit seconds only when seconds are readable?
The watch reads 9.27
